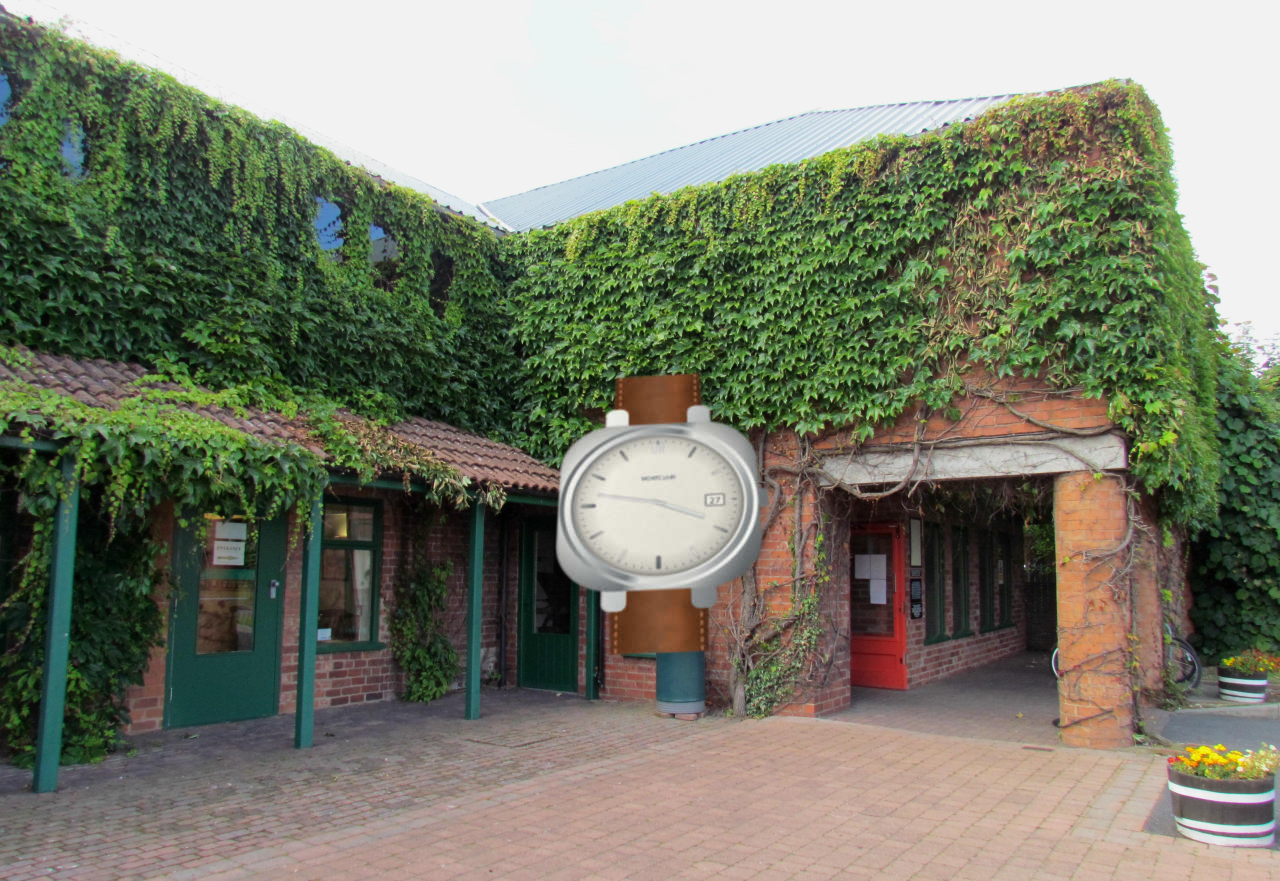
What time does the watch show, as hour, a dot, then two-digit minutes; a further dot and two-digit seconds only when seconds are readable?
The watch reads 3.47
